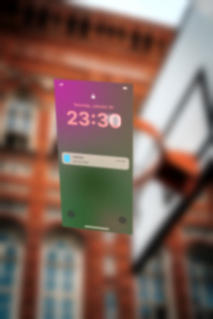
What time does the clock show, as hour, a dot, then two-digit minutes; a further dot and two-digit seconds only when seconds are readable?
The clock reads 23.30
